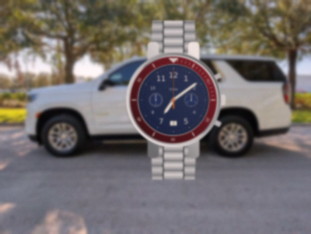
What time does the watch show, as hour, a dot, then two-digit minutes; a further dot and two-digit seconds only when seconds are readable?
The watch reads 7.09
